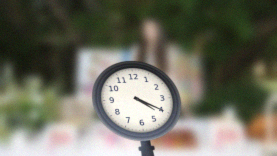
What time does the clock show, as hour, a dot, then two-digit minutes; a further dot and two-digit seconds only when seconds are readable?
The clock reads 4.20
